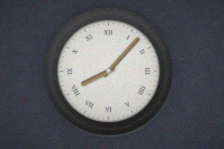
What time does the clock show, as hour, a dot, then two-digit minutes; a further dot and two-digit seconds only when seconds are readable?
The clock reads 8.07
